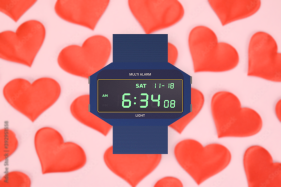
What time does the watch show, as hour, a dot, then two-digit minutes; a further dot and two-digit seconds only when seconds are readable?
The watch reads 6.34.08
